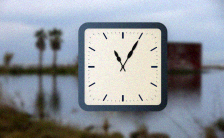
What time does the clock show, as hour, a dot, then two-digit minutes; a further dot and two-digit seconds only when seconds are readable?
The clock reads 11.05
